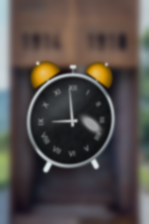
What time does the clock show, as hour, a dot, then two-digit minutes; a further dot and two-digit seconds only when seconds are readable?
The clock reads 8.59
